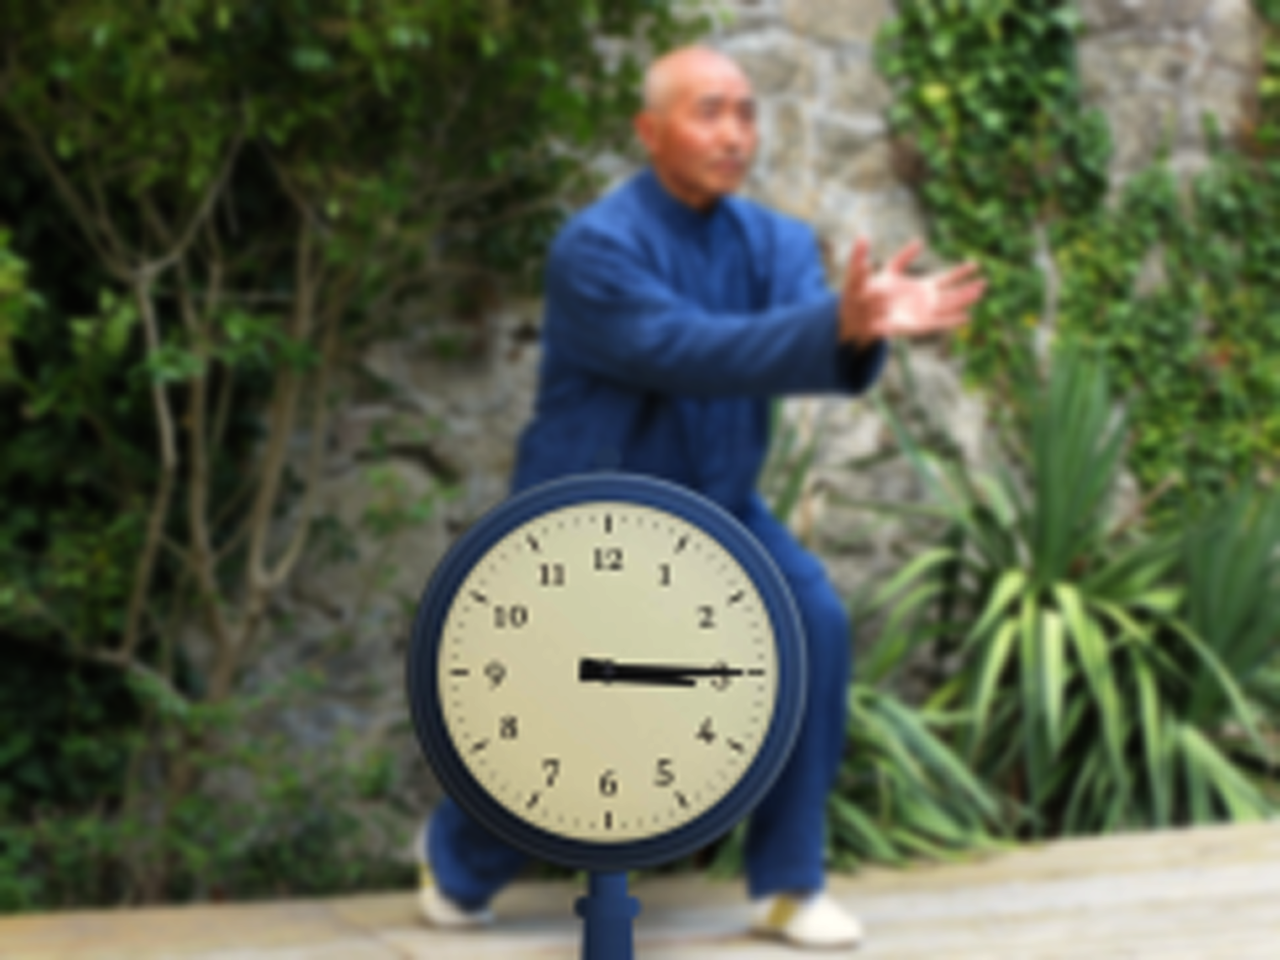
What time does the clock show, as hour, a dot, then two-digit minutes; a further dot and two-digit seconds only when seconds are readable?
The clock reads 3.15
